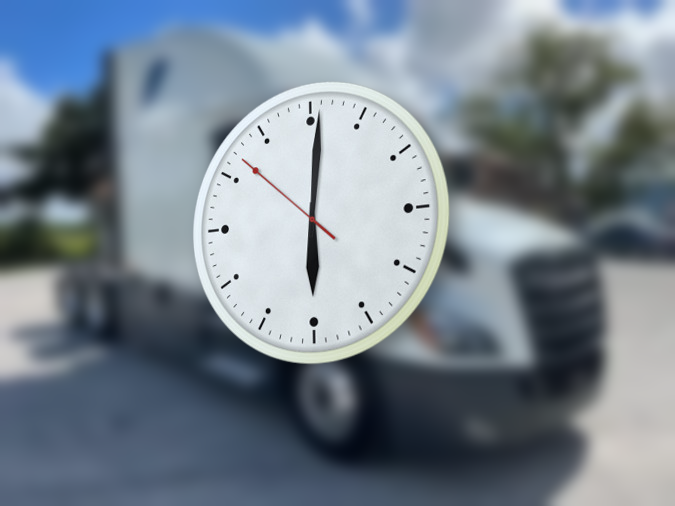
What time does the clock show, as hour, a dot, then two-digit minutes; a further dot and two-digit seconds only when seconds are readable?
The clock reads 6.00.52
